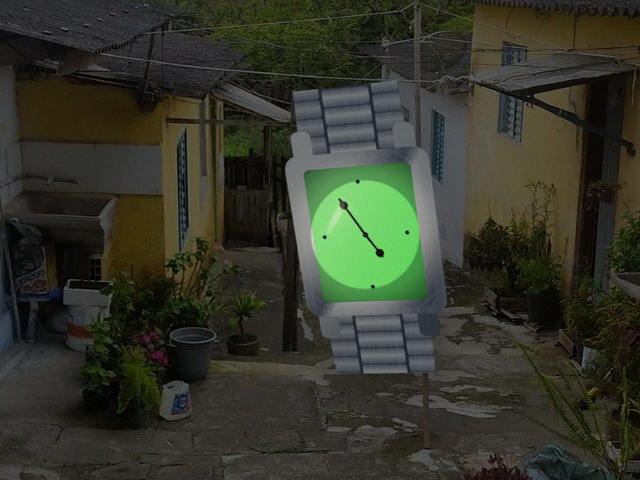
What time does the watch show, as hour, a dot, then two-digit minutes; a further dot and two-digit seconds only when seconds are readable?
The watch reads 4.55
